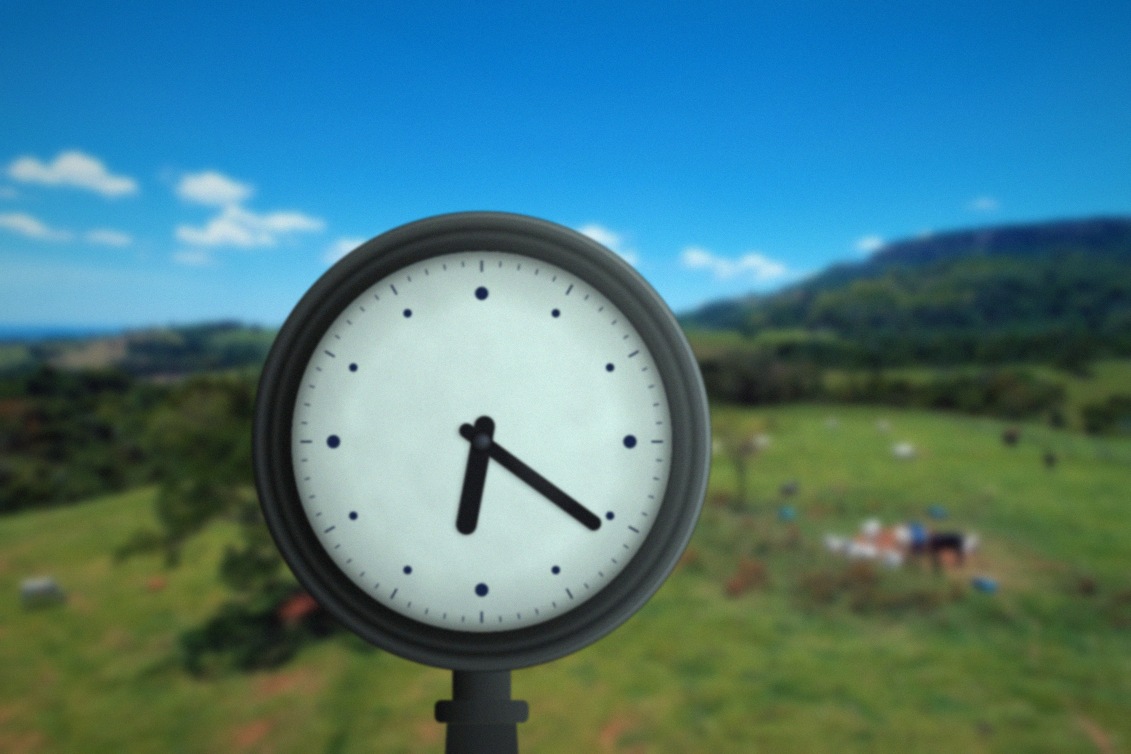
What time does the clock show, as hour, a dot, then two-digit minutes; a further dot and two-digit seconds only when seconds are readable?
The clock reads 6.21
